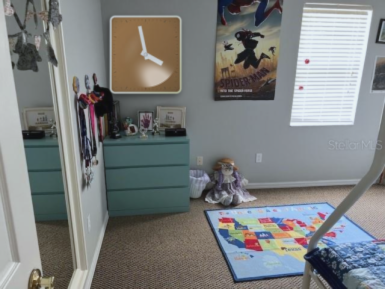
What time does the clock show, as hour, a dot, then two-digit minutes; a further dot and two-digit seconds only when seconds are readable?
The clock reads 3.58
